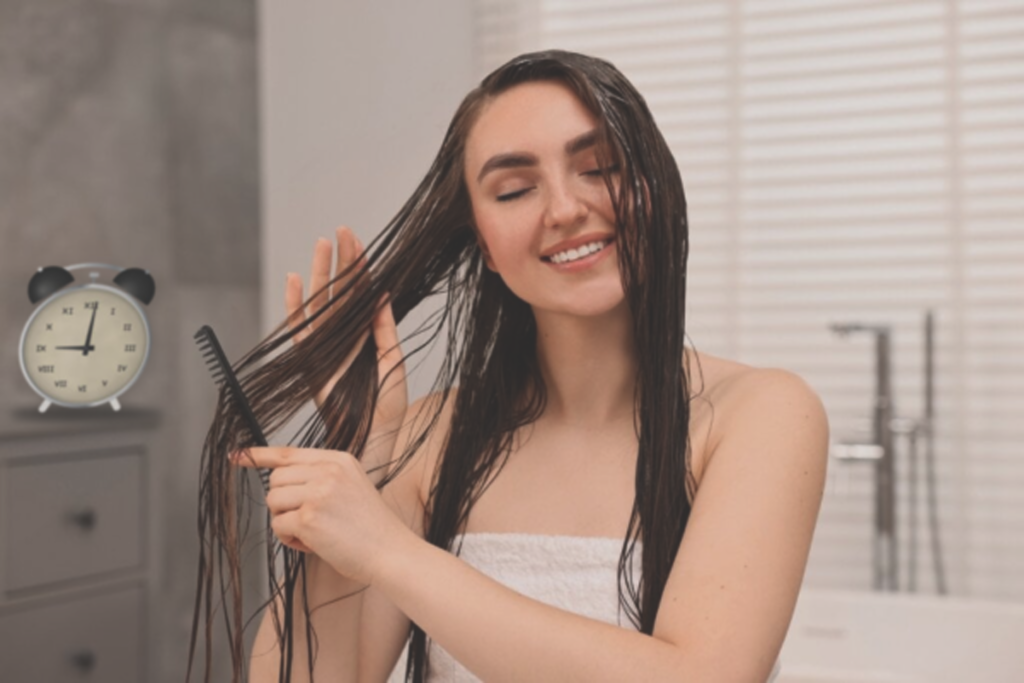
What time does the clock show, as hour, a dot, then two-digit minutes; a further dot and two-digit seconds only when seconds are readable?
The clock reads 9.01
